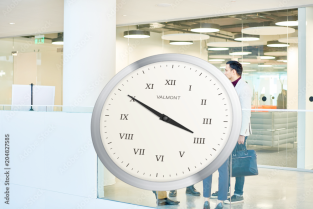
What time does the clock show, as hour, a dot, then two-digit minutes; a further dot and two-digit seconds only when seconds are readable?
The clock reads 3.50
